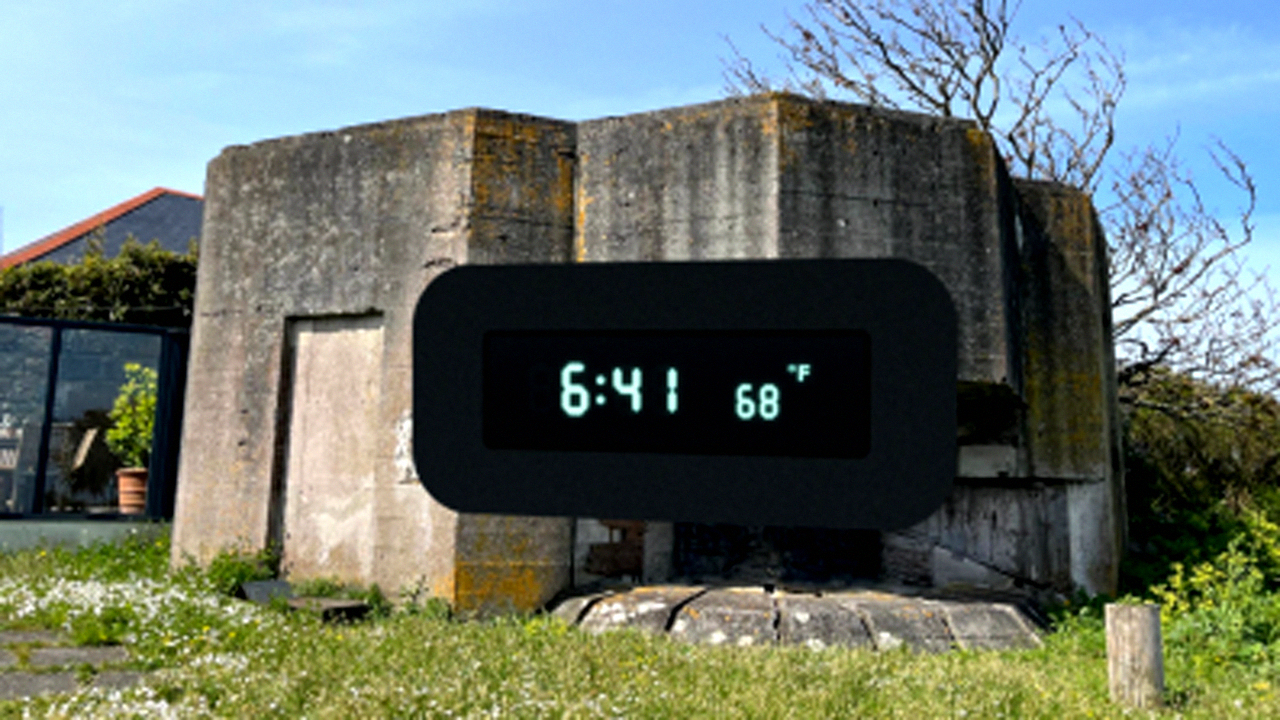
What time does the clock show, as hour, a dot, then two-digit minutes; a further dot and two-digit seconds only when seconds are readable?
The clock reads 6.41
